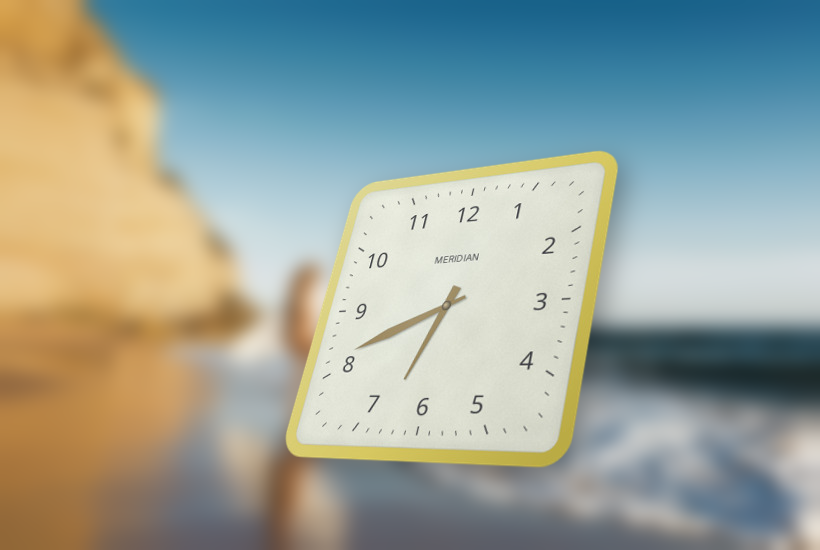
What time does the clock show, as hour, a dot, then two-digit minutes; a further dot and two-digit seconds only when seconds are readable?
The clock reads 6.41
